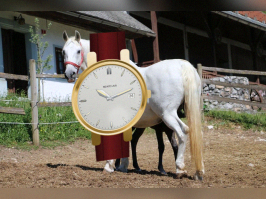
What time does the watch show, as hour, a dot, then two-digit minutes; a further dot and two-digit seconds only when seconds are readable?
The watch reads 10.12
